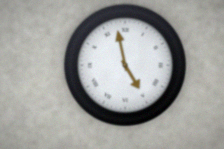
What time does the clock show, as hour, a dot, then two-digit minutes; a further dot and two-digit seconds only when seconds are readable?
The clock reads 4.58
